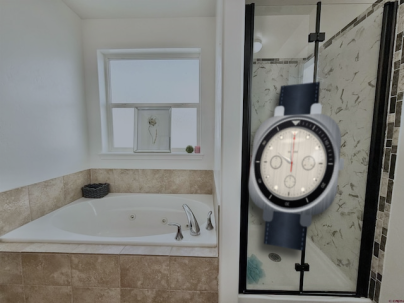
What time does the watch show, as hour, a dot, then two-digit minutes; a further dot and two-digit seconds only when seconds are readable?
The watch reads 9.59
